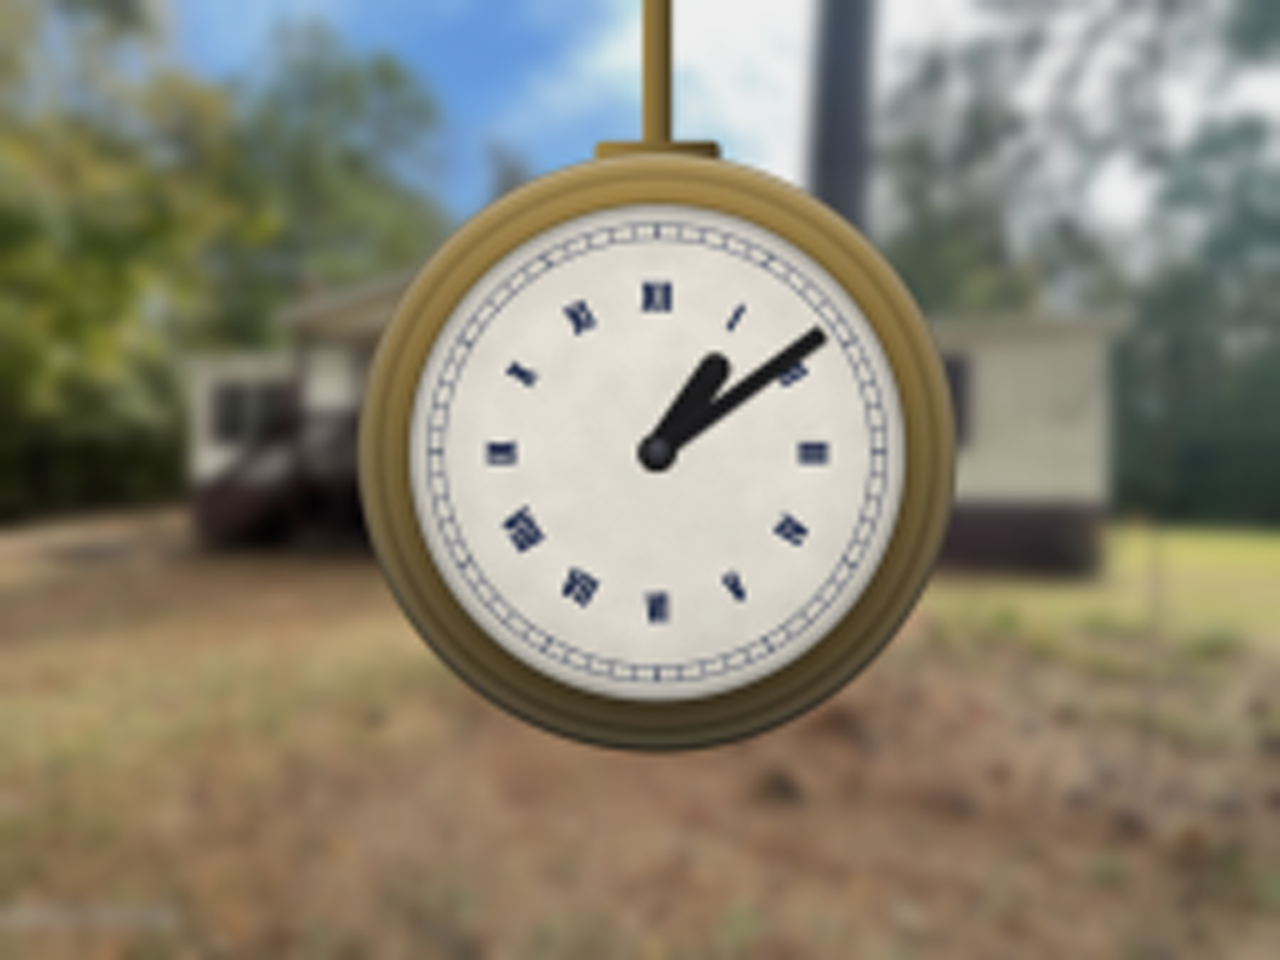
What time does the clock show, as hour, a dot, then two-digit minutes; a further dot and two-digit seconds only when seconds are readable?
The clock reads 1.09
